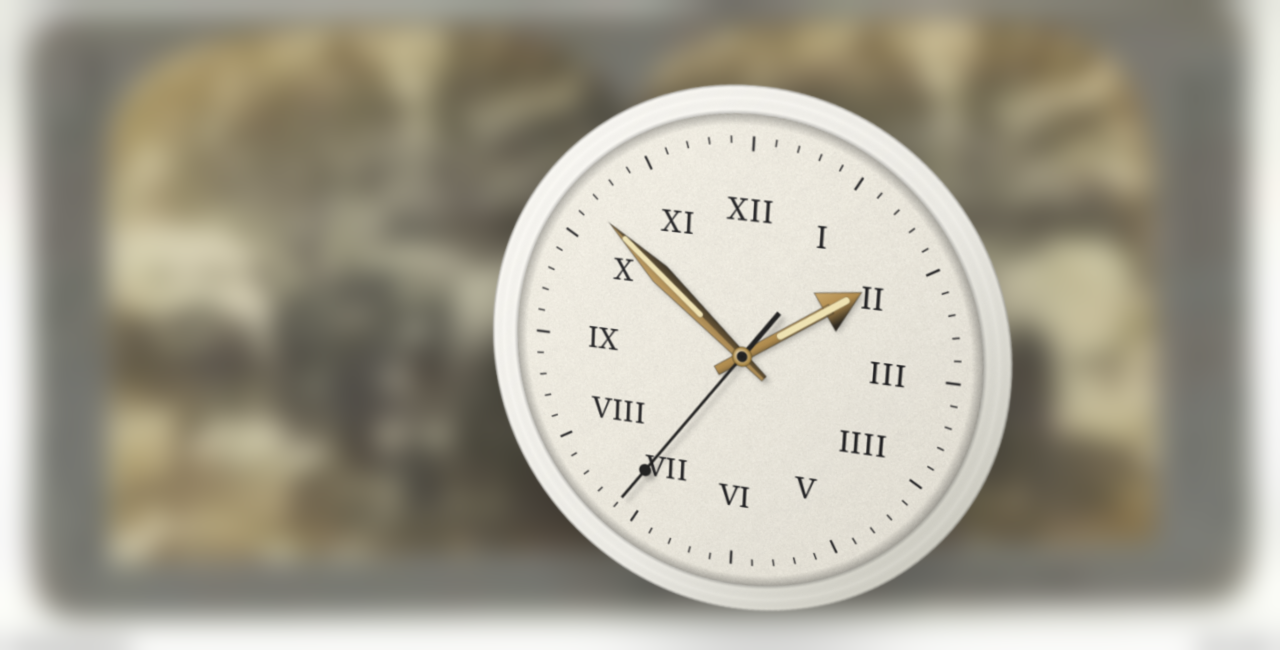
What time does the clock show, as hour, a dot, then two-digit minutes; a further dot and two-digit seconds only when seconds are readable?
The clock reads 1.51.36
